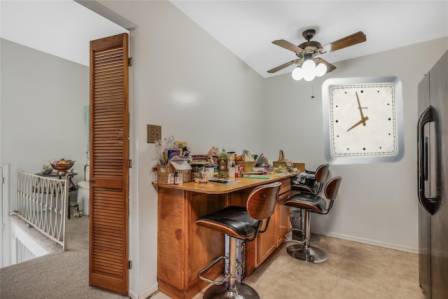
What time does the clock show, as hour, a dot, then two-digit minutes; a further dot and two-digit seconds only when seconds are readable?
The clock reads 7.58
